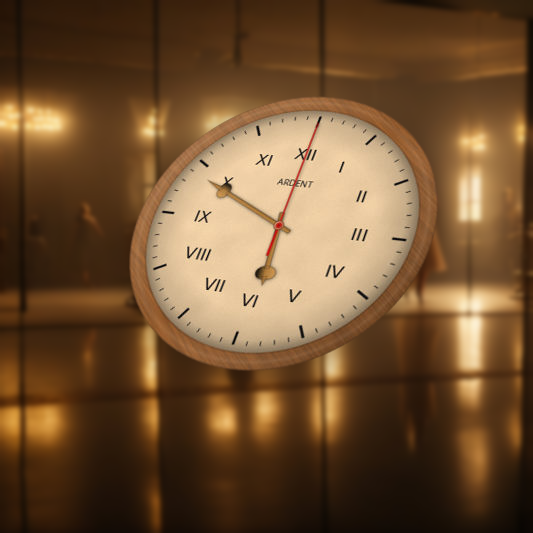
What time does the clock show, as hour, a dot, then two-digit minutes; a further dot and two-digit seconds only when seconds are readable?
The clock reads 5.49.00
